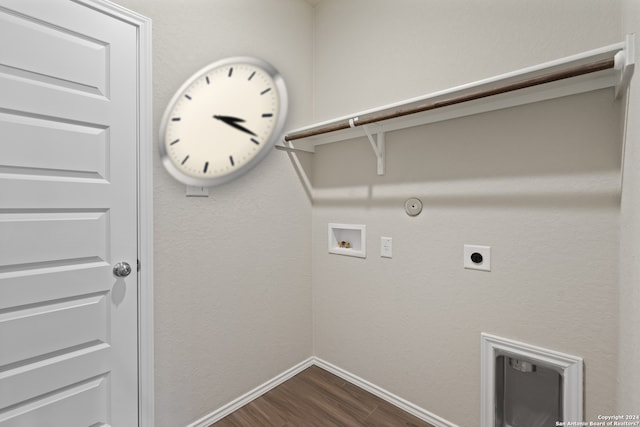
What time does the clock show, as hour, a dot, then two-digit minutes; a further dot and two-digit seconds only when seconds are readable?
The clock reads 3.19
